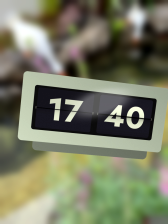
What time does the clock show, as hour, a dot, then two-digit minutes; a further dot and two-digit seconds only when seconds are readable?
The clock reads 17.40
